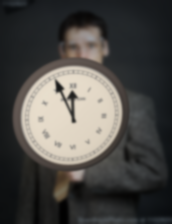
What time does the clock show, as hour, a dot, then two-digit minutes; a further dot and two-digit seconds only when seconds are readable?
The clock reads 11.56
